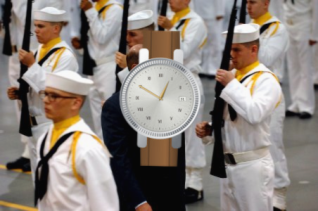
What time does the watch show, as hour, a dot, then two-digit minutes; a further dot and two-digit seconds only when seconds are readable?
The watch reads 12.50
